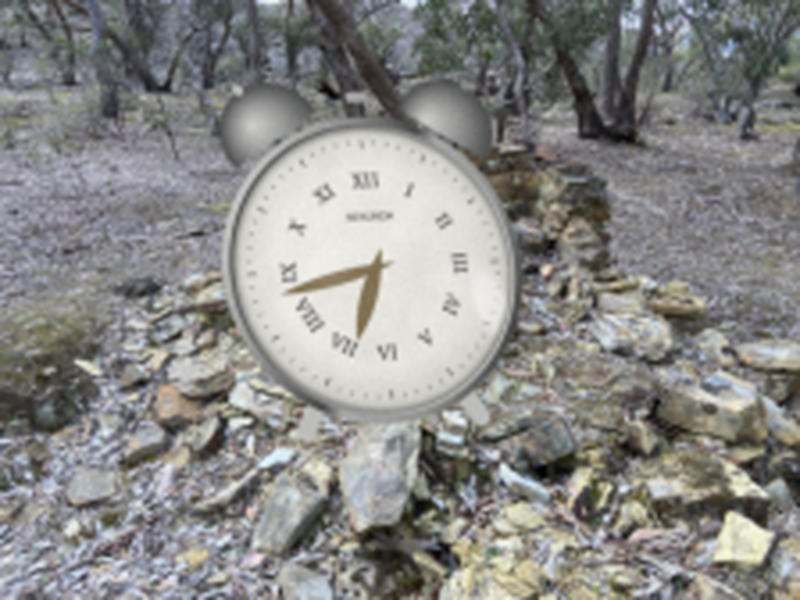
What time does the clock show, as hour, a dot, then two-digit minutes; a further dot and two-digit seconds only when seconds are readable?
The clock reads 6.43
